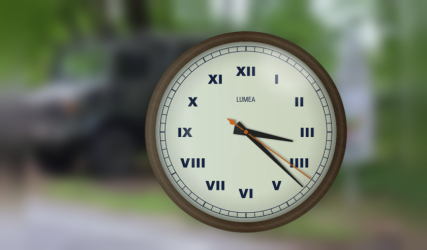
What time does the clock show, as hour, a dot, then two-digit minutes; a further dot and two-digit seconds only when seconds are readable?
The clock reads 3.22.21
